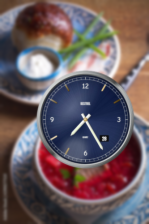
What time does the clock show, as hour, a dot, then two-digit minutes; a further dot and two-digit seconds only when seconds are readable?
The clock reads 7.25
